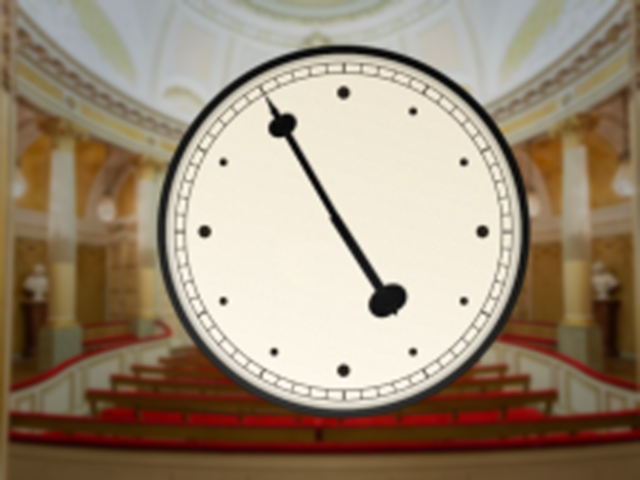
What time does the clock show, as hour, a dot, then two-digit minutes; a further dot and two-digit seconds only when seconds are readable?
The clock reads 4.55
